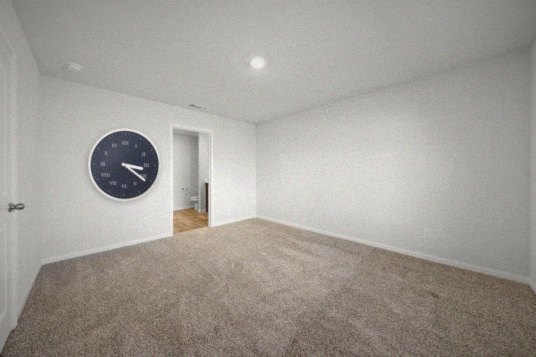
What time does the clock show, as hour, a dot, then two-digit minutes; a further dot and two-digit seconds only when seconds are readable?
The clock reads 3.21
